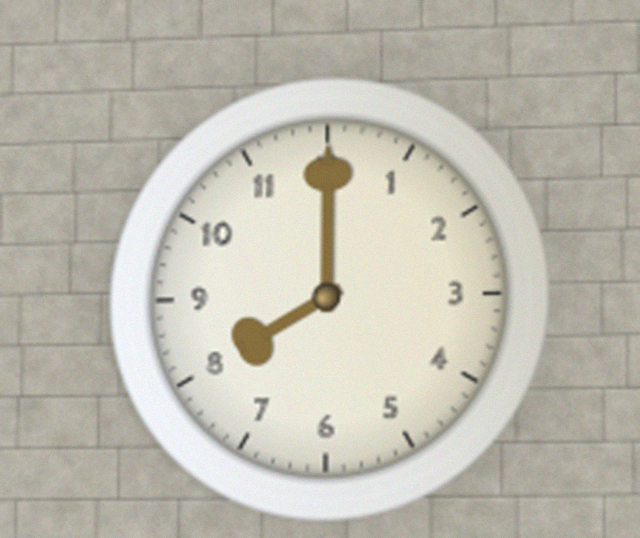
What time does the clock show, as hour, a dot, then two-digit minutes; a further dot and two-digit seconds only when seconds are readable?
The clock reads 8.00
